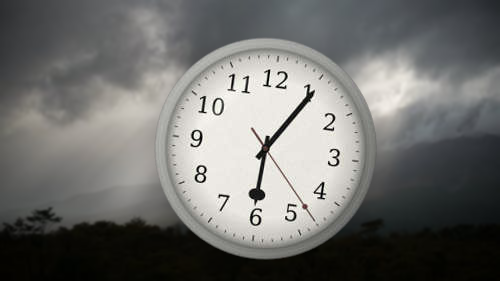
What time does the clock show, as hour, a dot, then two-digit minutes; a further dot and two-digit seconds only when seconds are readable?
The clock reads 6.05.23
